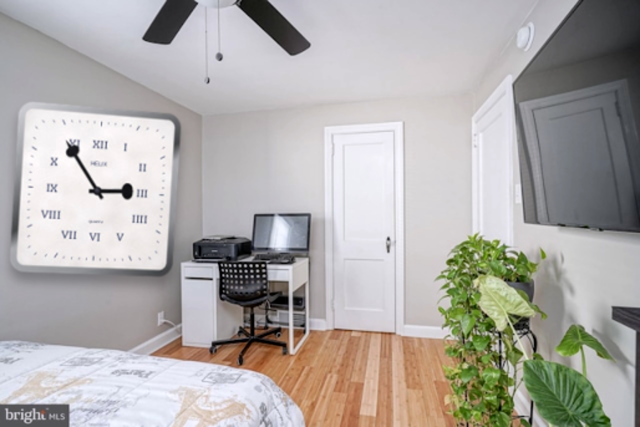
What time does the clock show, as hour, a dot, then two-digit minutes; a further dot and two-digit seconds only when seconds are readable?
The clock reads 2.54
